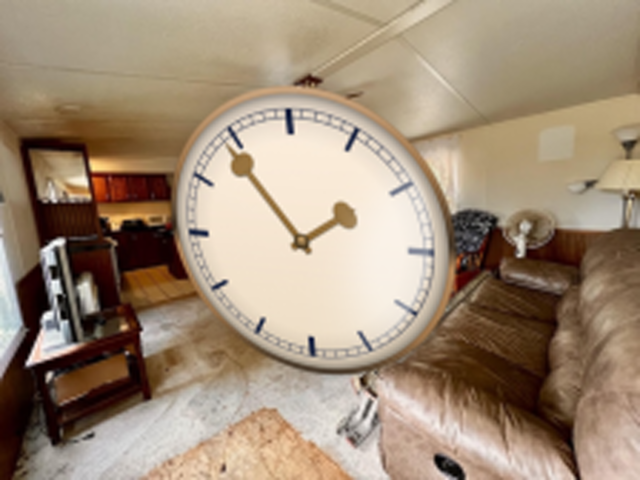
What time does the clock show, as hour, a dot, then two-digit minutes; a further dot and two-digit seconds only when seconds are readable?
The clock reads 1.54
